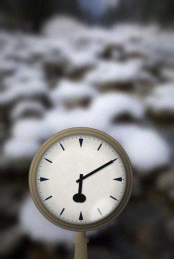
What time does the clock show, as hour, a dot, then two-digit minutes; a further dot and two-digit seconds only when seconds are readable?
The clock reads 6.10
